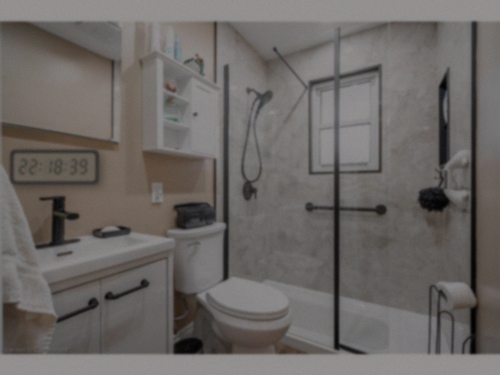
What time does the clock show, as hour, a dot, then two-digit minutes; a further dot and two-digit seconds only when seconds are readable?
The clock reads 22.18.39
